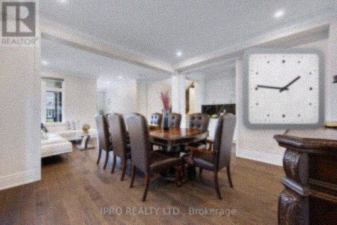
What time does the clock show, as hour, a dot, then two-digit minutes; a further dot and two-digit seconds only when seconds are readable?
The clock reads 1.46
